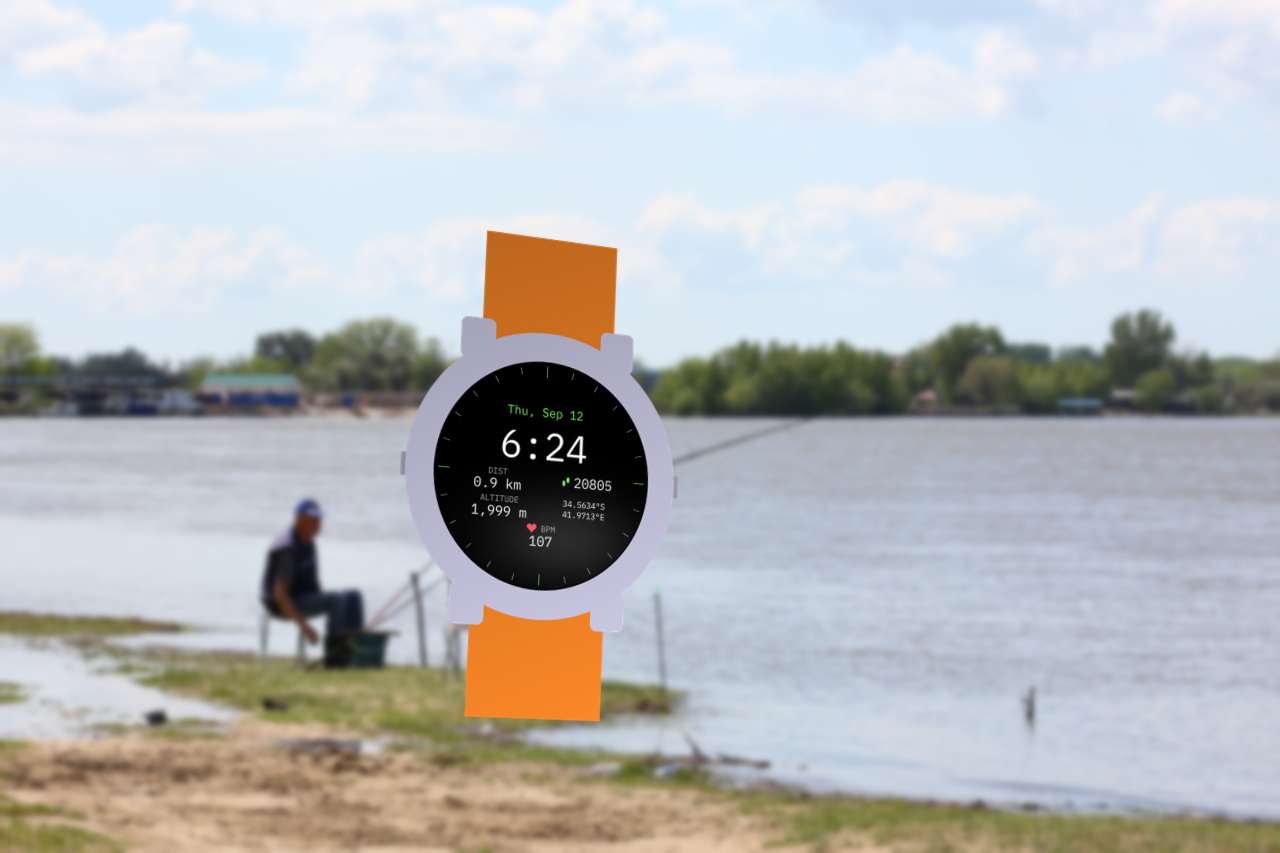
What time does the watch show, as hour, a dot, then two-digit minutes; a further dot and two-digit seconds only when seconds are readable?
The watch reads 6.24
